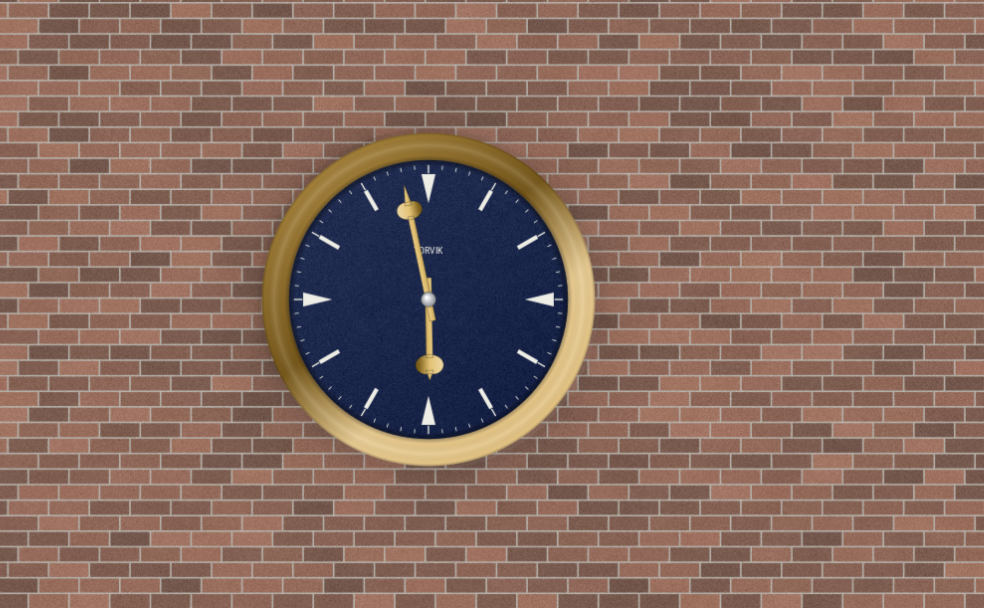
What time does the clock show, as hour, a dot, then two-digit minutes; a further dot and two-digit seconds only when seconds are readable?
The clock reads 5.58
